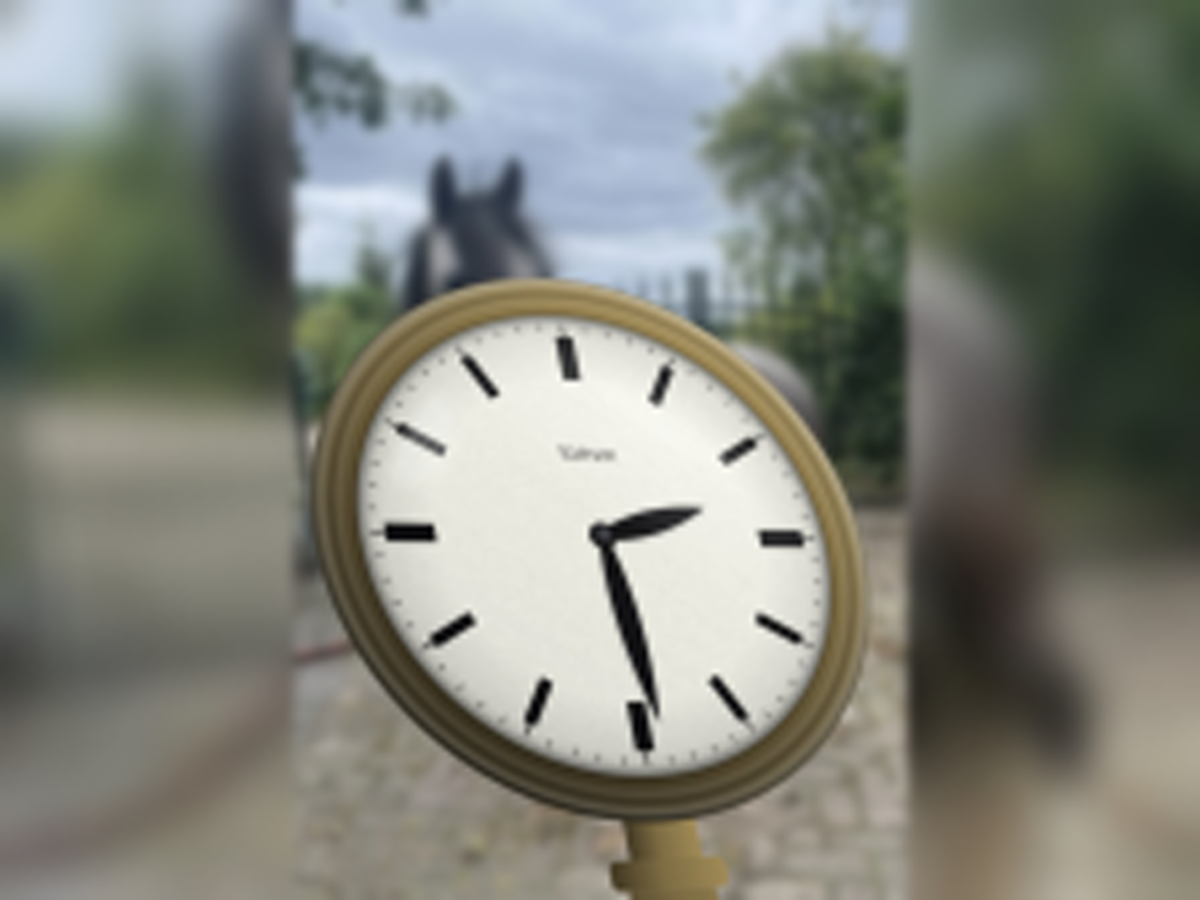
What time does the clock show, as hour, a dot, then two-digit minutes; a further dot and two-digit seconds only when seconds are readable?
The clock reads 2.29
